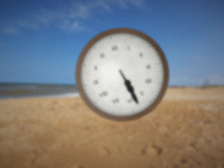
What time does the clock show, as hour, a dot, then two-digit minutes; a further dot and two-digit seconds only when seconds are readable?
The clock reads 5.28
